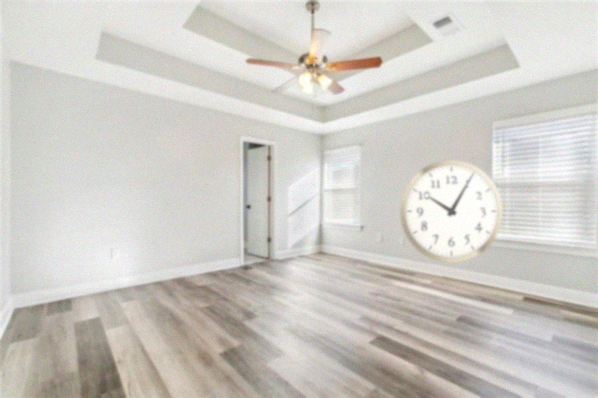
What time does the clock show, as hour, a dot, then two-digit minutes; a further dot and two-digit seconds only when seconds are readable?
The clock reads 10.05
